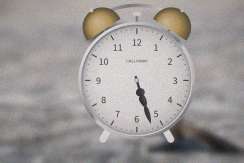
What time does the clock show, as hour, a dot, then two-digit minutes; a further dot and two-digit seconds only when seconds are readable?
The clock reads 5.27
